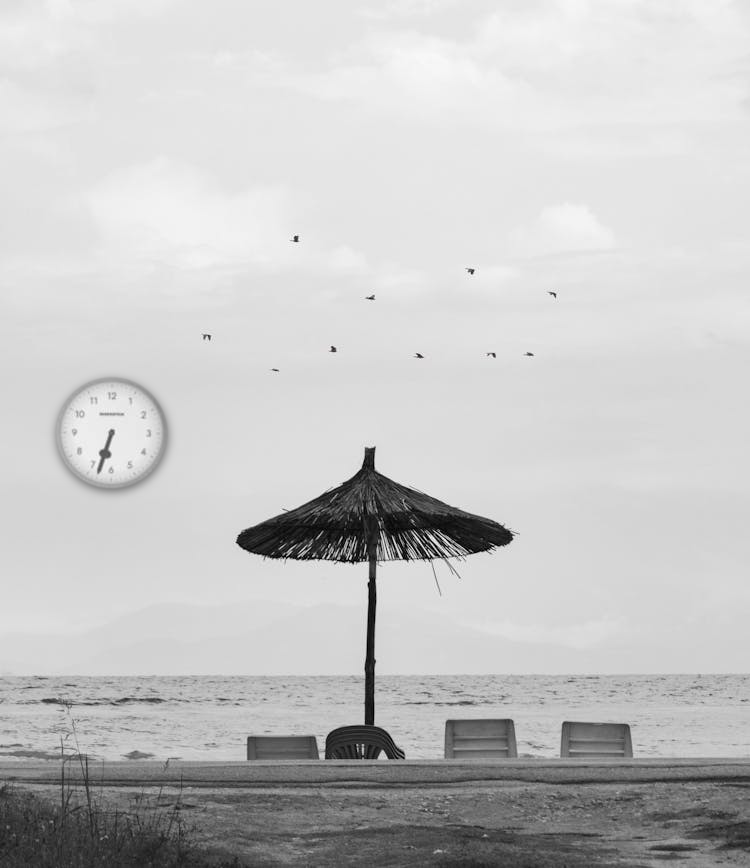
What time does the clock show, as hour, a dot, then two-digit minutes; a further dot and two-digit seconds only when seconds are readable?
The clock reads 6.33
